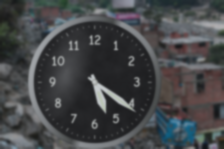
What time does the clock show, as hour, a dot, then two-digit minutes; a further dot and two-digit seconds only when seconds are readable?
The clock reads 5.21
